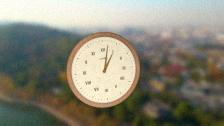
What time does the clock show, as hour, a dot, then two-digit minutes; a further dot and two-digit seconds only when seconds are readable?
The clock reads 1.02
